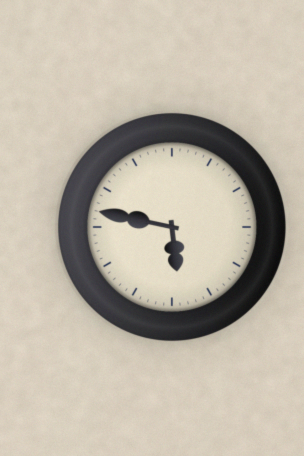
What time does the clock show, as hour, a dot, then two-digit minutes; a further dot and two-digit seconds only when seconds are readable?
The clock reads 5.47
